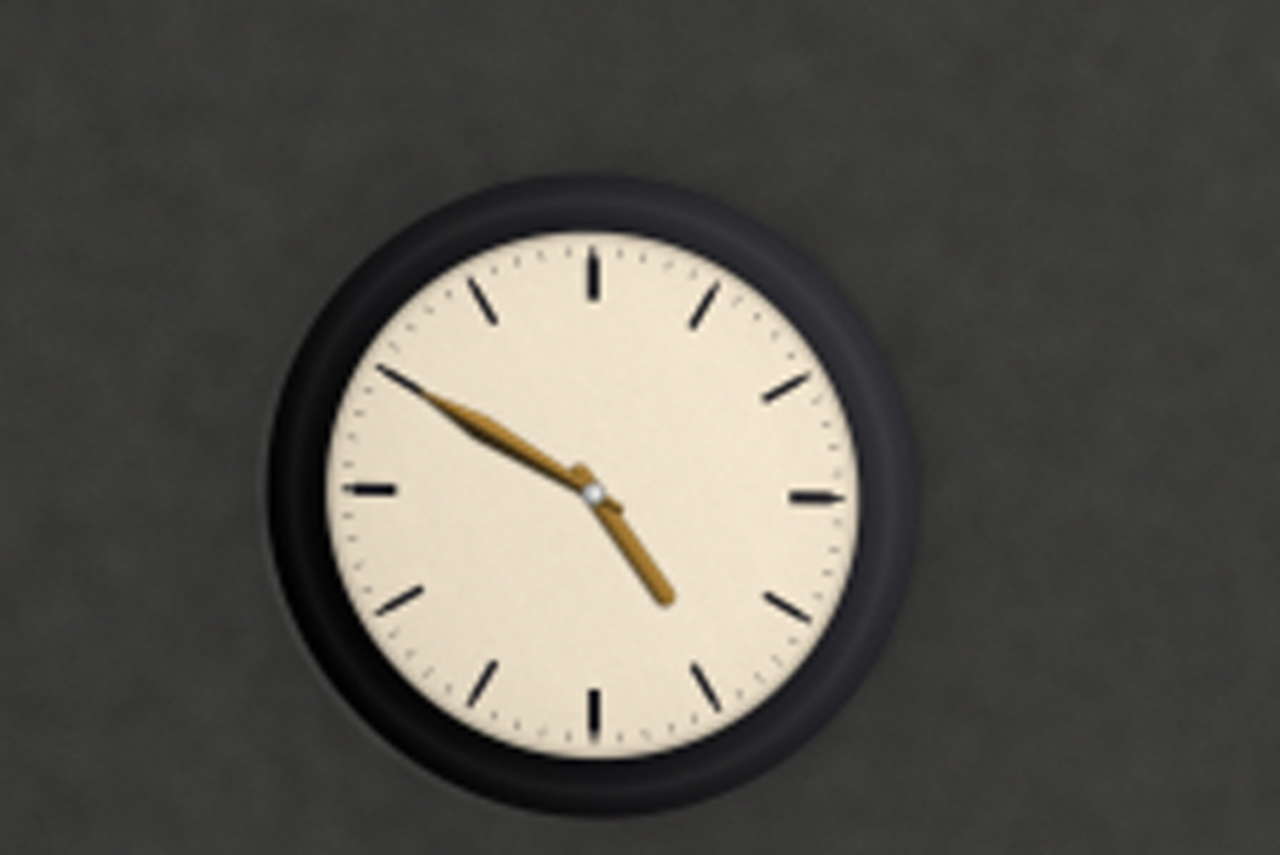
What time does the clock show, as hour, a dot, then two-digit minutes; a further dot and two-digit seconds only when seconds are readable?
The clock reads 4.50
